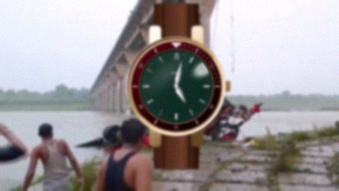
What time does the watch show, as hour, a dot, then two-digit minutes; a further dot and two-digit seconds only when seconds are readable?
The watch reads 5.02
